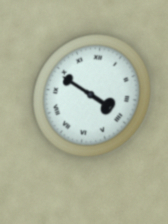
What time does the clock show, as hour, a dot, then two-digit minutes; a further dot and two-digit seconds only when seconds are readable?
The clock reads 3.49
